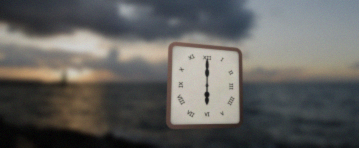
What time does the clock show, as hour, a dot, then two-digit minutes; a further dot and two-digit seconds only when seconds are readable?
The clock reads 6.00
